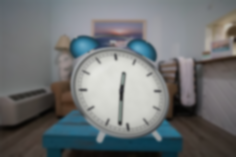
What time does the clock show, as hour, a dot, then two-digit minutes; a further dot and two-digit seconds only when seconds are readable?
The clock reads 12.32
